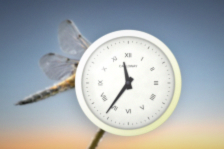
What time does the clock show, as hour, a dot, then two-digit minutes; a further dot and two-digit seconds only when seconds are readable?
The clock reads 11.36
